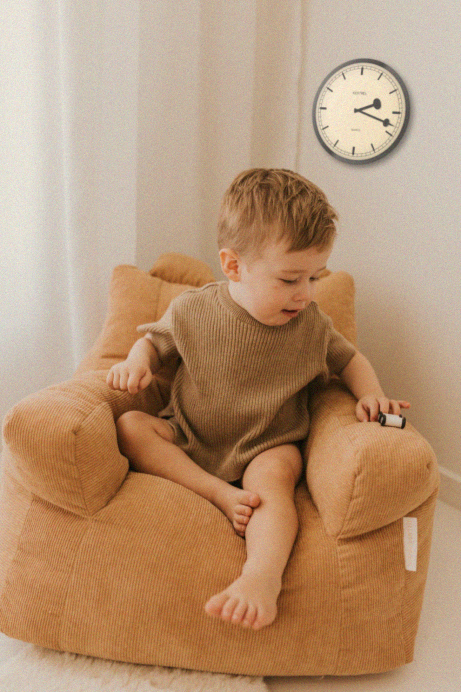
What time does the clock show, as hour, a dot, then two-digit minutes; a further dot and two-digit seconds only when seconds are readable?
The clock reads 2.18
